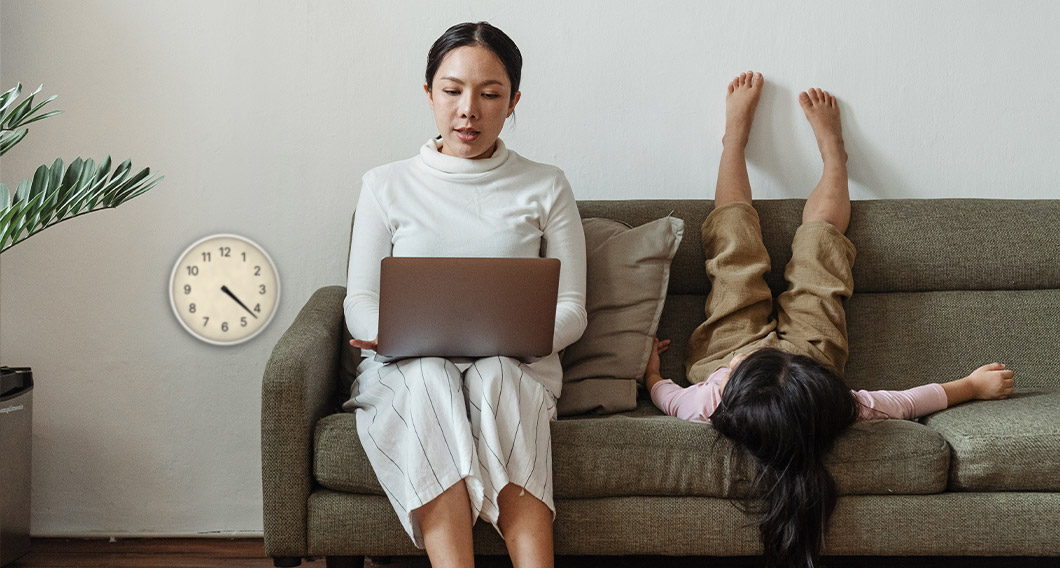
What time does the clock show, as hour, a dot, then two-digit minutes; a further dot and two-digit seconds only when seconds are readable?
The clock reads 4.22
